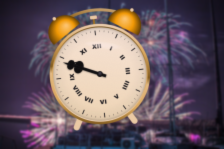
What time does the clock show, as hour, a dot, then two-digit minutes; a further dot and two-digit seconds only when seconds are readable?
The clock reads 9.49
